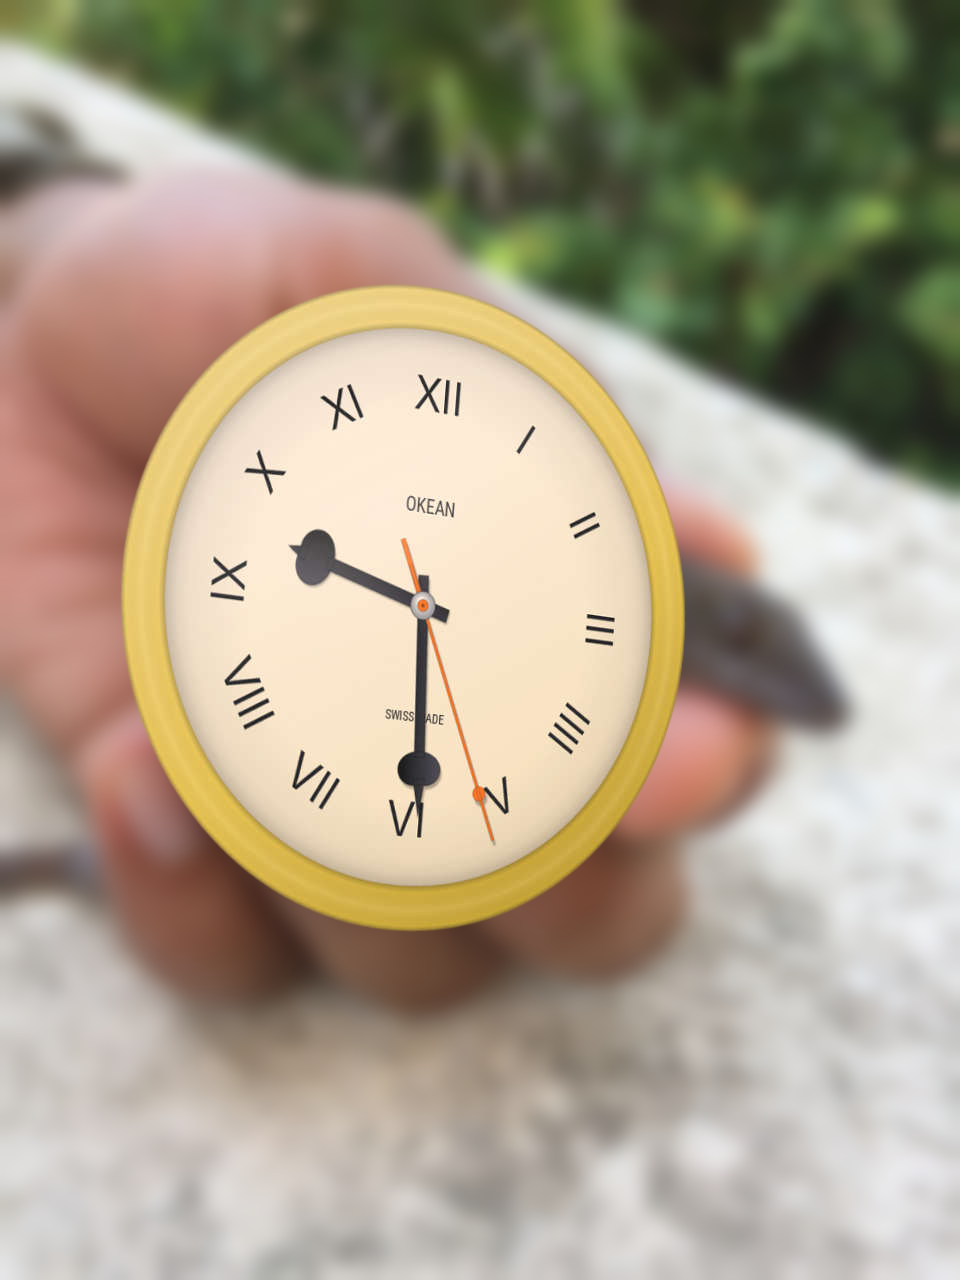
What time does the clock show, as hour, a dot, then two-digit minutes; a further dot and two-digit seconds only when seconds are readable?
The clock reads 9.29.26
